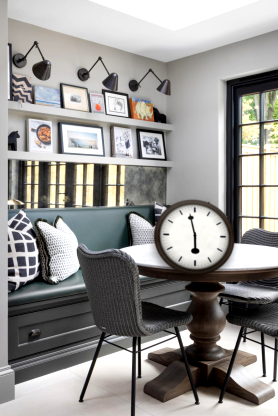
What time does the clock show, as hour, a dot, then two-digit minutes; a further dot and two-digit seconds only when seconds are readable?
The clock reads 5.58
